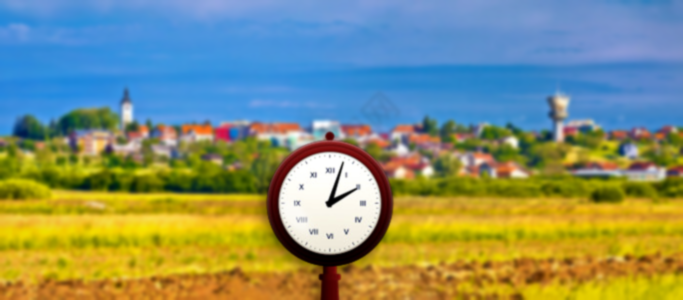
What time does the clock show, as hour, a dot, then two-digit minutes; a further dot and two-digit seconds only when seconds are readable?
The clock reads 2.03
